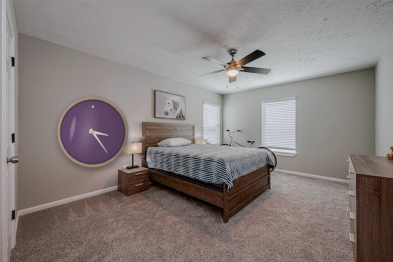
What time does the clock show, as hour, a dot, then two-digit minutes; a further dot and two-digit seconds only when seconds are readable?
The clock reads 3.24
